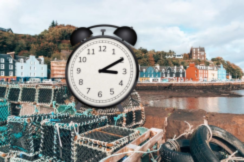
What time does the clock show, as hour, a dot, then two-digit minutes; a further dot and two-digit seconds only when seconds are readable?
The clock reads 3.10
